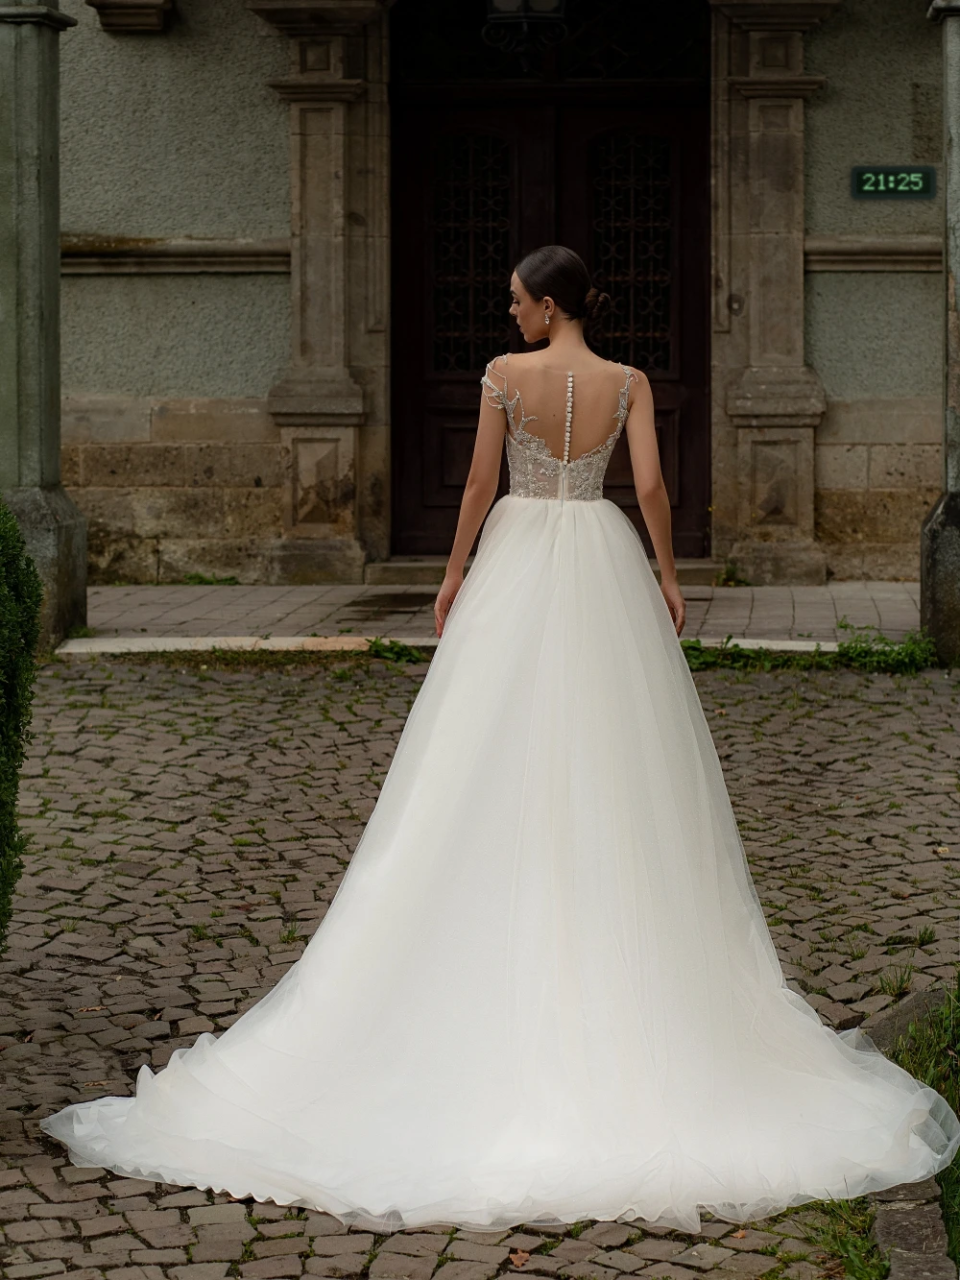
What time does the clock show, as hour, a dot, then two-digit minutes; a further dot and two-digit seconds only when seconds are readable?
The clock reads 21.25
